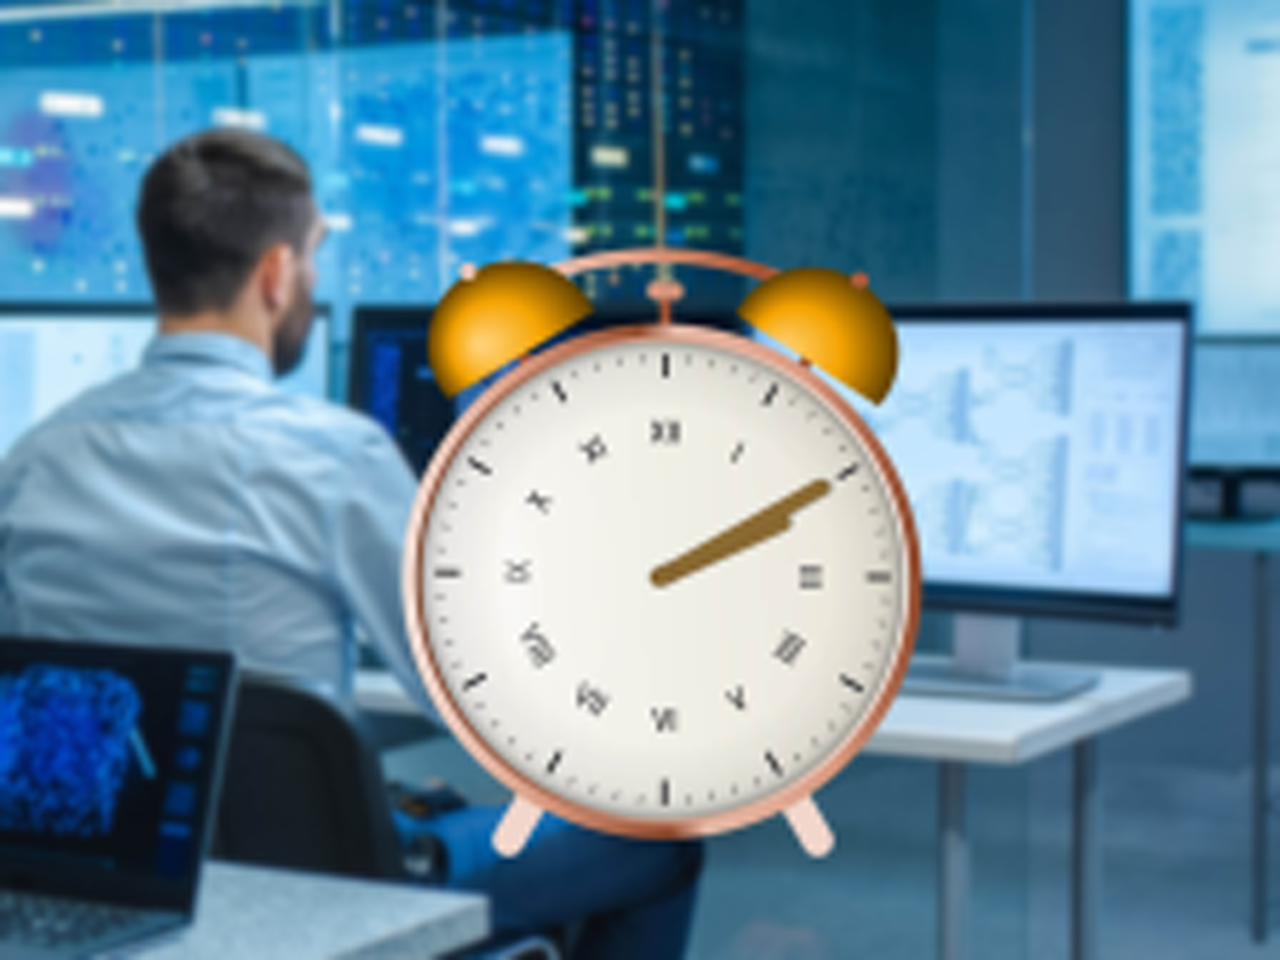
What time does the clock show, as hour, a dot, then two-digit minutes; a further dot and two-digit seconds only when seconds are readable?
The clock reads 2.10
